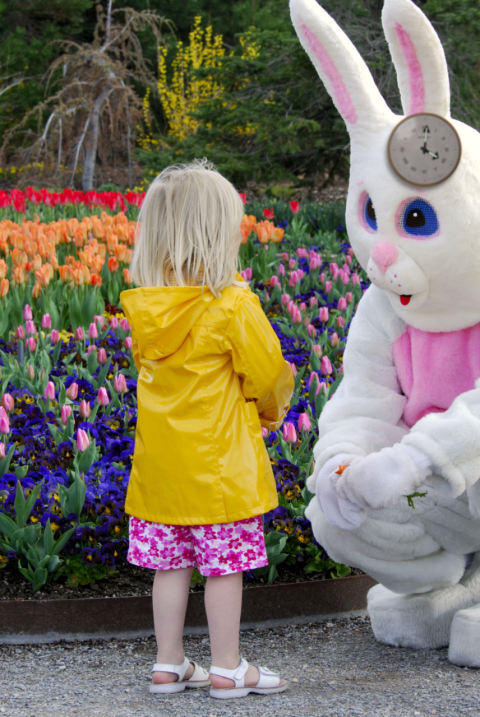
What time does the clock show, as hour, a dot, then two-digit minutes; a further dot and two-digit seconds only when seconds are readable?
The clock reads 4.01
